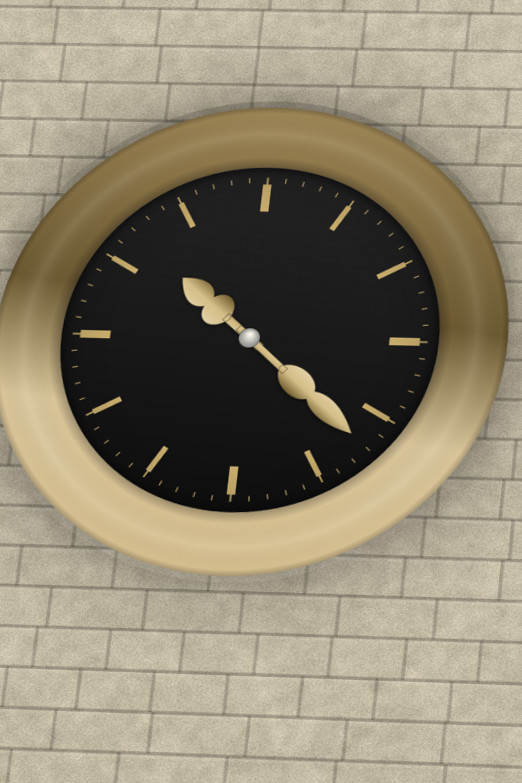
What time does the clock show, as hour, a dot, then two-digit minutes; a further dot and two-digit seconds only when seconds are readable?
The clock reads 10.22
